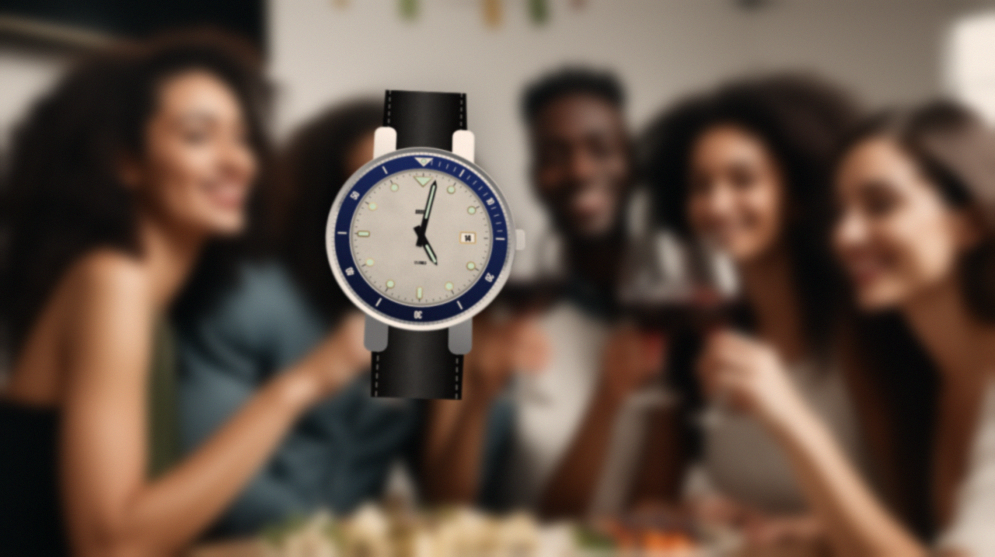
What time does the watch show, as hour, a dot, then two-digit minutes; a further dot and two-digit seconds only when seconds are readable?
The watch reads 5.02
